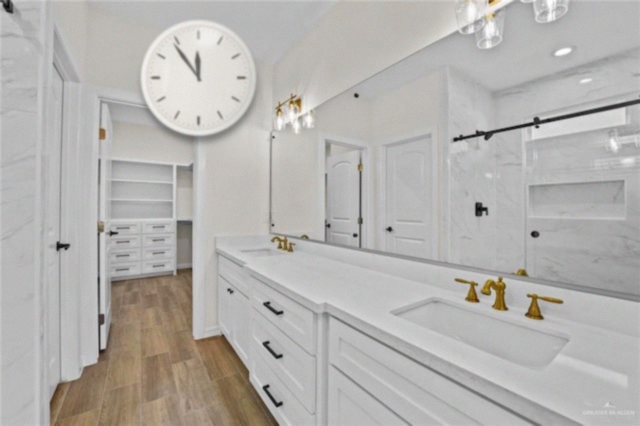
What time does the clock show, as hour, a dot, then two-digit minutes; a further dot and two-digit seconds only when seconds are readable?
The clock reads 11.54
